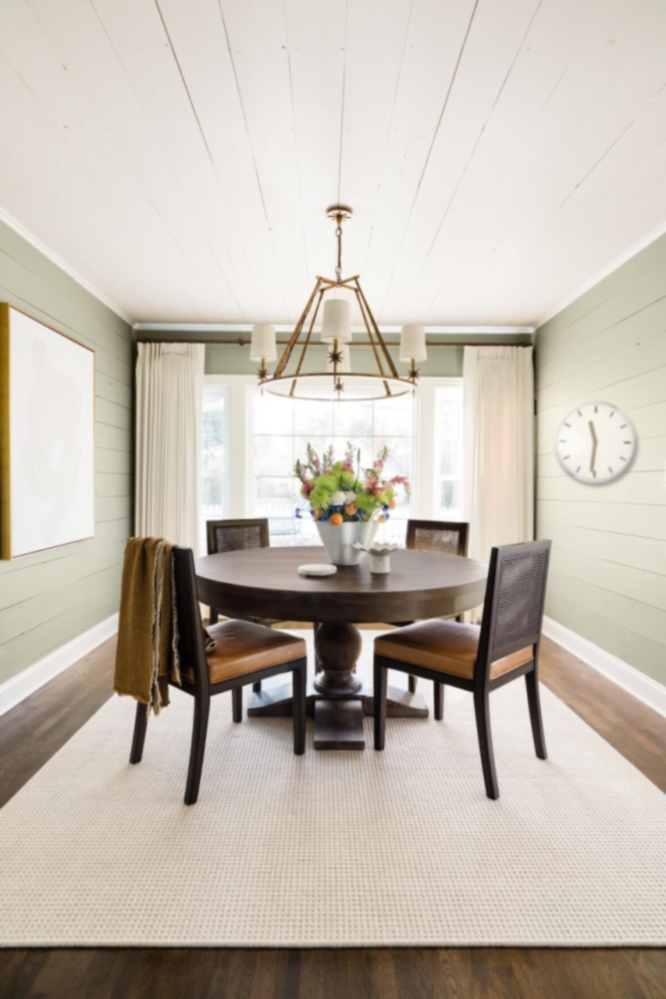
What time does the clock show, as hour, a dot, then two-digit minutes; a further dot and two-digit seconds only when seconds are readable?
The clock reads 11.31
